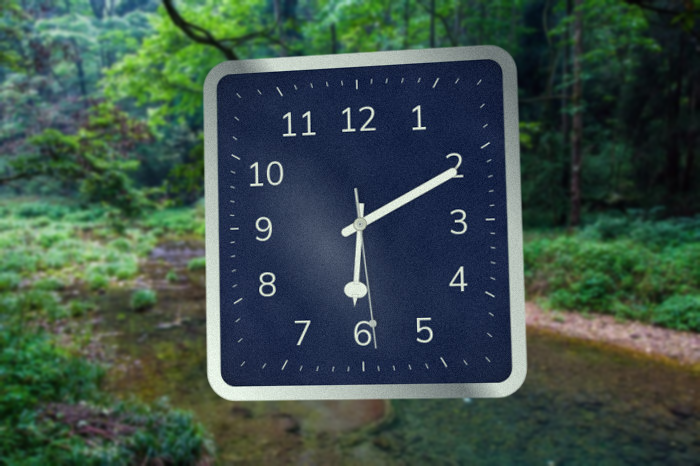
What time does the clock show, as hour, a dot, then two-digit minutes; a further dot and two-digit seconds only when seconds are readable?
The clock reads 6.10.29
